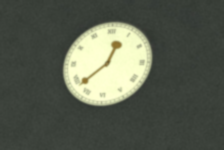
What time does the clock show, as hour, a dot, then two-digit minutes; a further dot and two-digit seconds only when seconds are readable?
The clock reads 12.38
